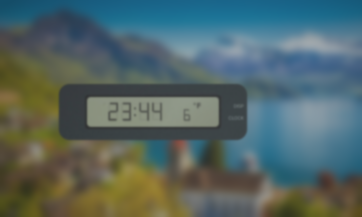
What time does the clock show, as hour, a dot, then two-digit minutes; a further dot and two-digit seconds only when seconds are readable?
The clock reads 23.44
